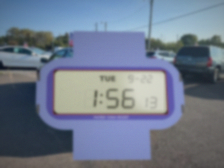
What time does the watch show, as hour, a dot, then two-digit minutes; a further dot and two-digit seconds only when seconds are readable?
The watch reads 1.56.13
